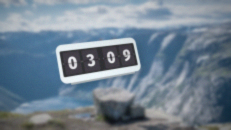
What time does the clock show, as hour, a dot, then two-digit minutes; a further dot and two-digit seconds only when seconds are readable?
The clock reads 3.09
